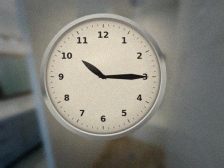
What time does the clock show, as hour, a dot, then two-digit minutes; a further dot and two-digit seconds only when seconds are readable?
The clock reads 10.15
